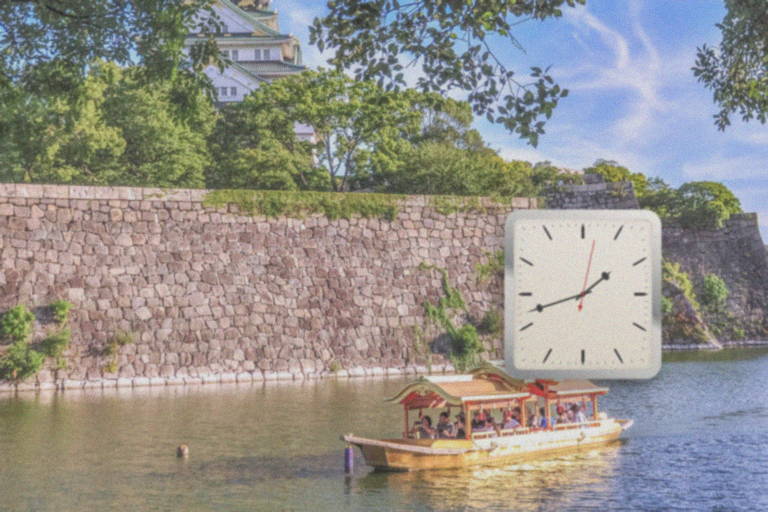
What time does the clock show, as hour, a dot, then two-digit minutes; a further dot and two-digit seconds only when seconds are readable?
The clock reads 1.42.02
